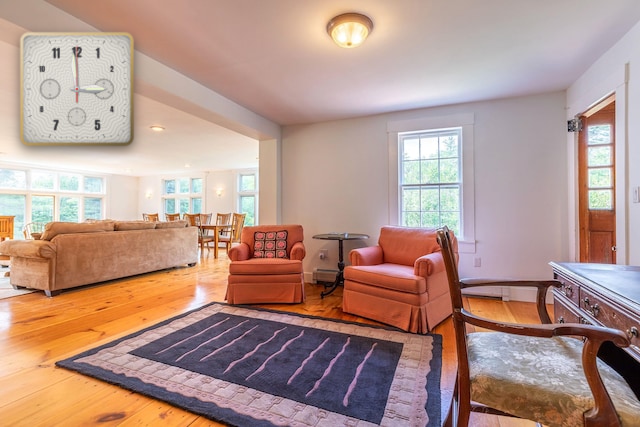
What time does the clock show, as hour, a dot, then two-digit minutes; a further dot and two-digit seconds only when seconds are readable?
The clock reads 2.59
